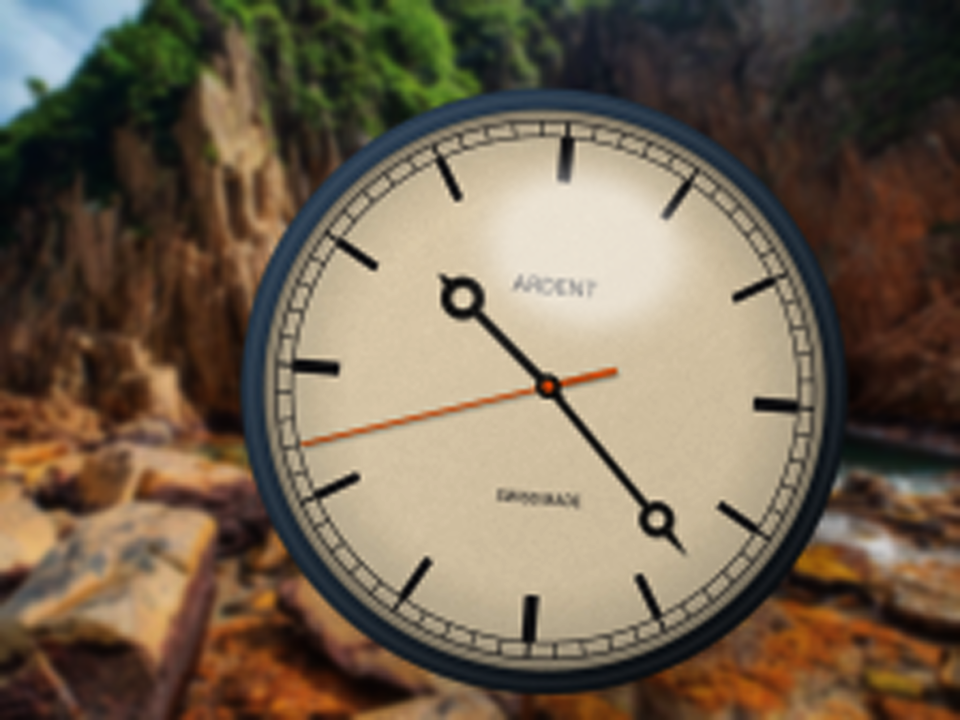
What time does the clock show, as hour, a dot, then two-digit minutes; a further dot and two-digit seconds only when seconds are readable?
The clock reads 10.22.42
